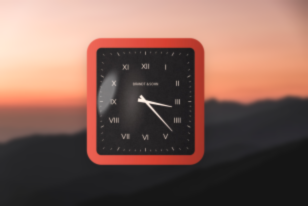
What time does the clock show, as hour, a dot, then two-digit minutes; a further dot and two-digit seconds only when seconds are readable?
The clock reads 3.23
